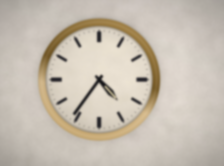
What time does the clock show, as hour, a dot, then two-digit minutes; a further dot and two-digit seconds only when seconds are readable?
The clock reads 4.36
